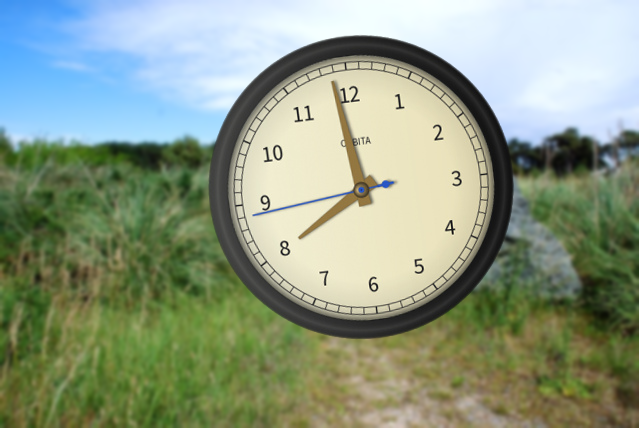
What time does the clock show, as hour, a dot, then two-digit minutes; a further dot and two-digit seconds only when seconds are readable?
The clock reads 7.58.44
